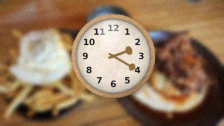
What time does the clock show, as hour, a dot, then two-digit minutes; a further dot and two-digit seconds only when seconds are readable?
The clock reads 2.20
